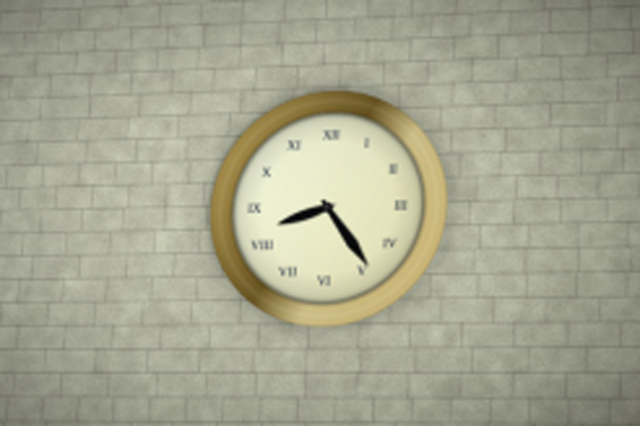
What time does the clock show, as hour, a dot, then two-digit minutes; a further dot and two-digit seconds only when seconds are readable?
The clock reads 8.24
